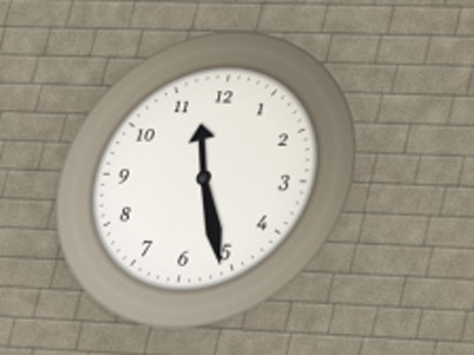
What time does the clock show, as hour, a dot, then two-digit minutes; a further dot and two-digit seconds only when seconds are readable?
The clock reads 11.26
